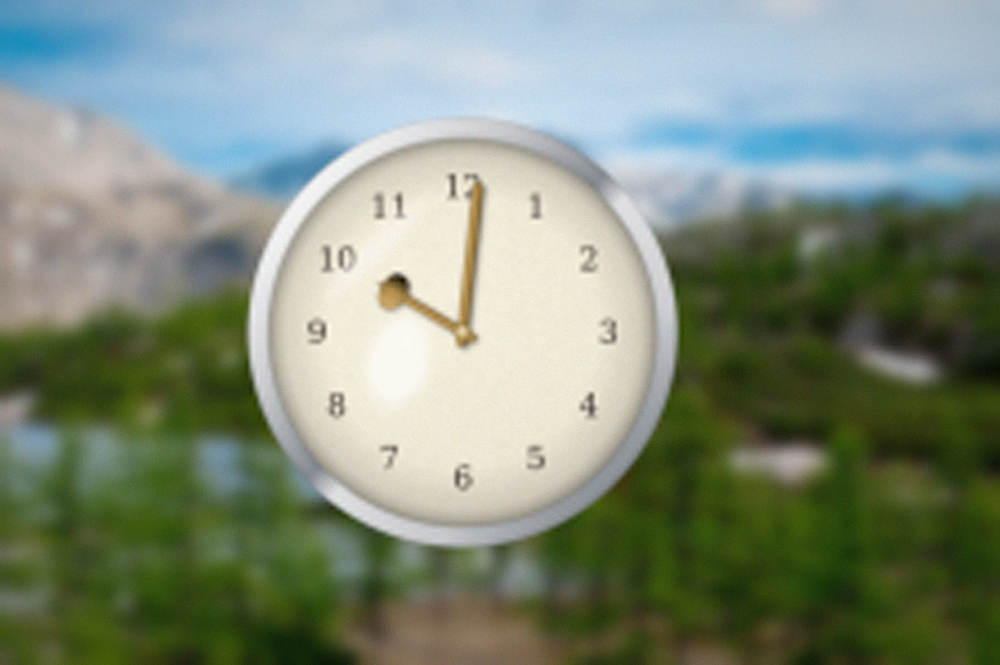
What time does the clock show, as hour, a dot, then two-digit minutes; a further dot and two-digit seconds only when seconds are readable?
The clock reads 10.01
